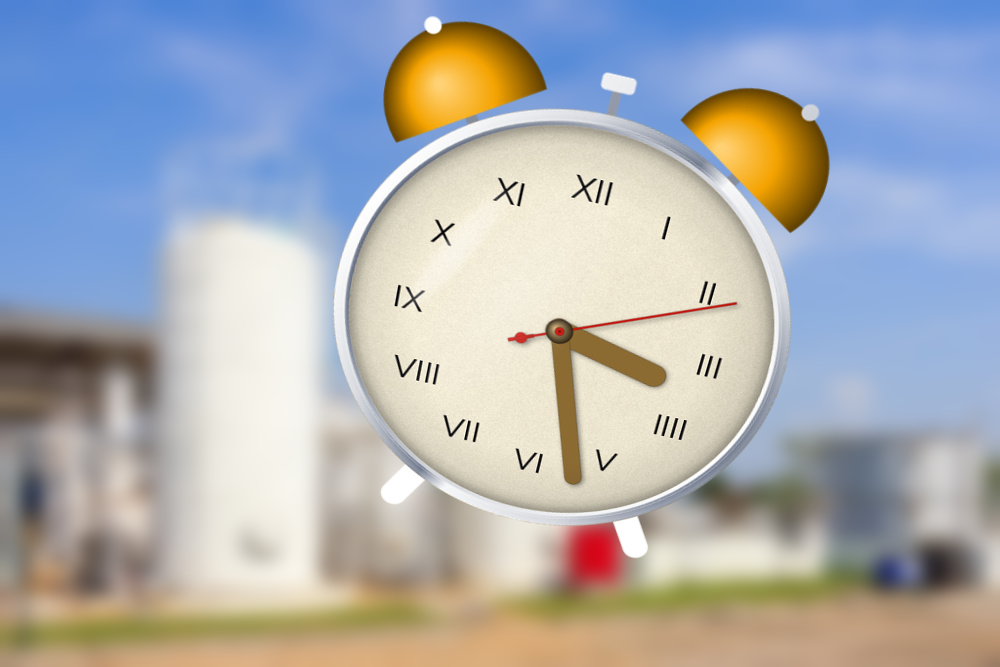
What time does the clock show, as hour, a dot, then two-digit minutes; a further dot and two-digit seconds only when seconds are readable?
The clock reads 3.27.11
